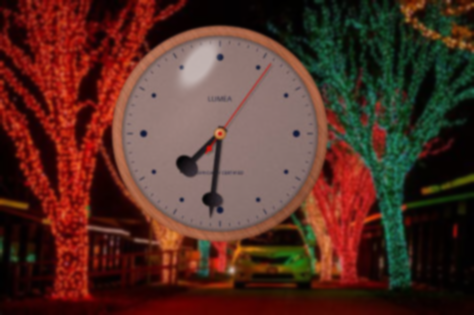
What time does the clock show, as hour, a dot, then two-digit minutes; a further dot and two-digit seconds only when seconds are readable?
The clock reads 7.31.06
